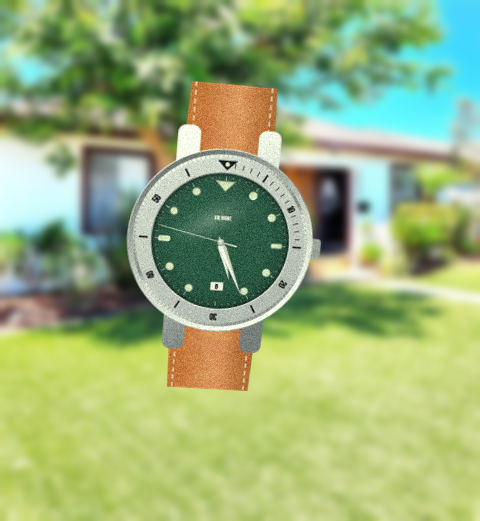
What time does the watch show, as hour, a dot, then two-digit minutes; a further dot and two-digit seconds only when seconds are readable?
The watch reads 5.25.47
